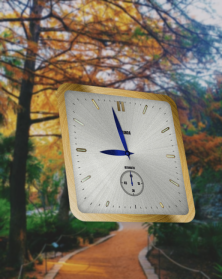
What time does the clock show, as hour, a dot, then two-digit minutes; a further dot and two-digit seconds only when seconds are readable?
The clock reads 8.58
